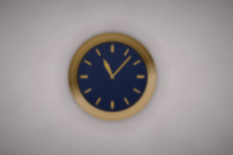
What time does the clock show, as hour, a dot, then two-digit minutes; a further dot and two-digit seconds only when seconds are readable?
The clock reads 11.07
